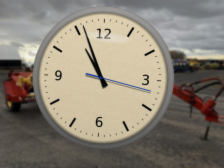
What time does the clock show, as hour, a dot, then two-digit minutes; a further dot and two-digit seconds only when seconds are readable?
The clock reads 10.56.17
